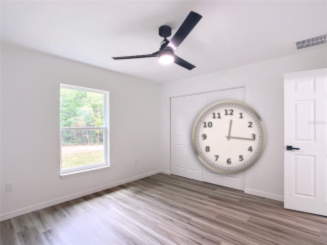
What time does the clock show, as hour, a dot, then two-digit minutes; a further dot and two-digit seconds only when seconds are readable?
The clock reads 12.16
